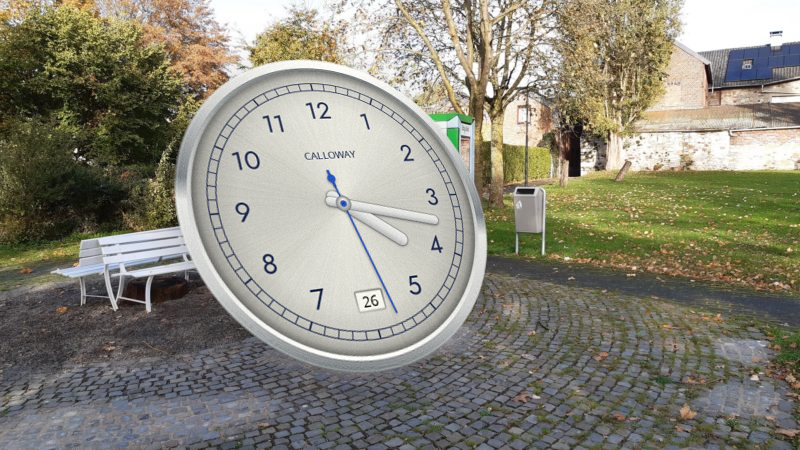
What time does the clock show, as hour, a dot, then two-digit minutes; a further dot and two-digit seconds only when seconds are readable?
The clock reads 4.17.28
